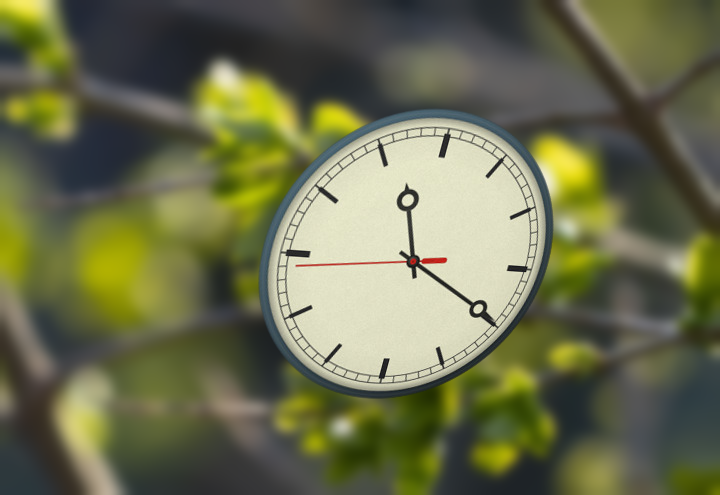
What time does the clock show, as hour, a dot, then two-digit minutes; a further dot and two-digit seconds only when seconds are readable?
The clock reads 11.19.44
